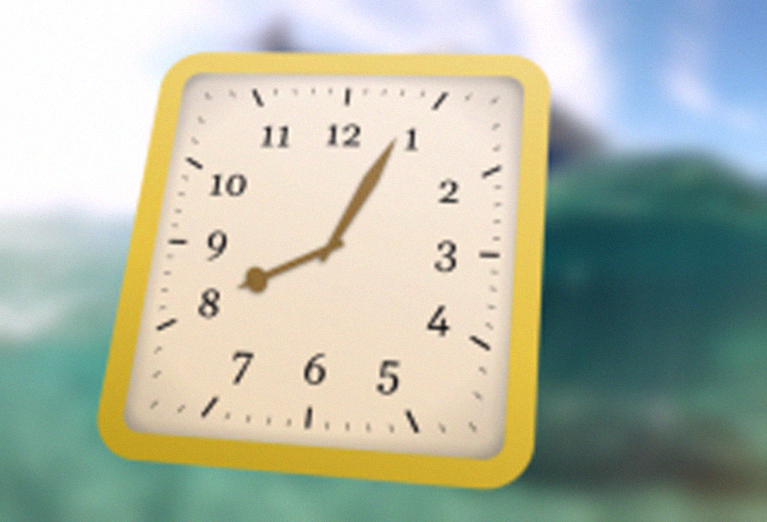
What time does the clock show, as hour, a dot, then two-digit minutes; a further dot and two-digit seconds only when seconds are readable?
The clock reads 8.04
